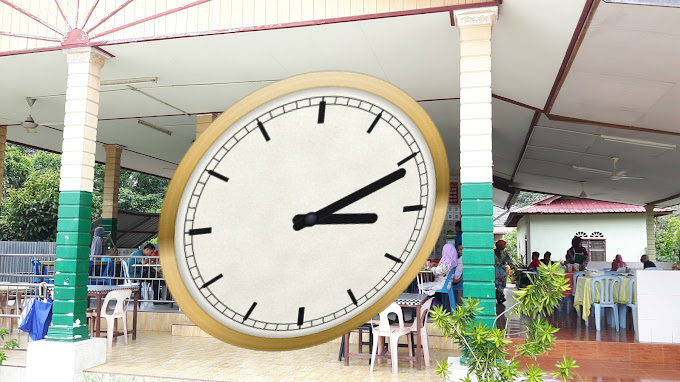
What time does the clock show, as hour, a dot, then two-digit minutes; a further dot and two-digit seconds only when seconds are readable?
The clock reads 3.11
